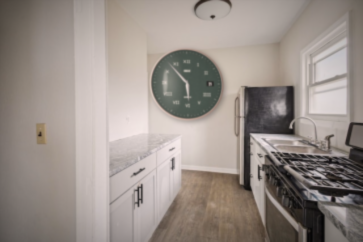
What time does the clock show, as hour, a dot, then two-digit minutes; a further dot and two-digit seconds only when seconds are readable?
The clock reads 5.53
